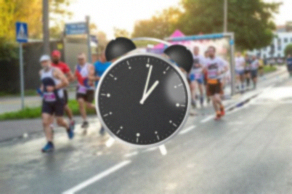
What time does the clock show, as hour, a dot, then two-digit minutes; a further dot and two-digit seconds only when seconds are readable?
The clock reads 1.01
